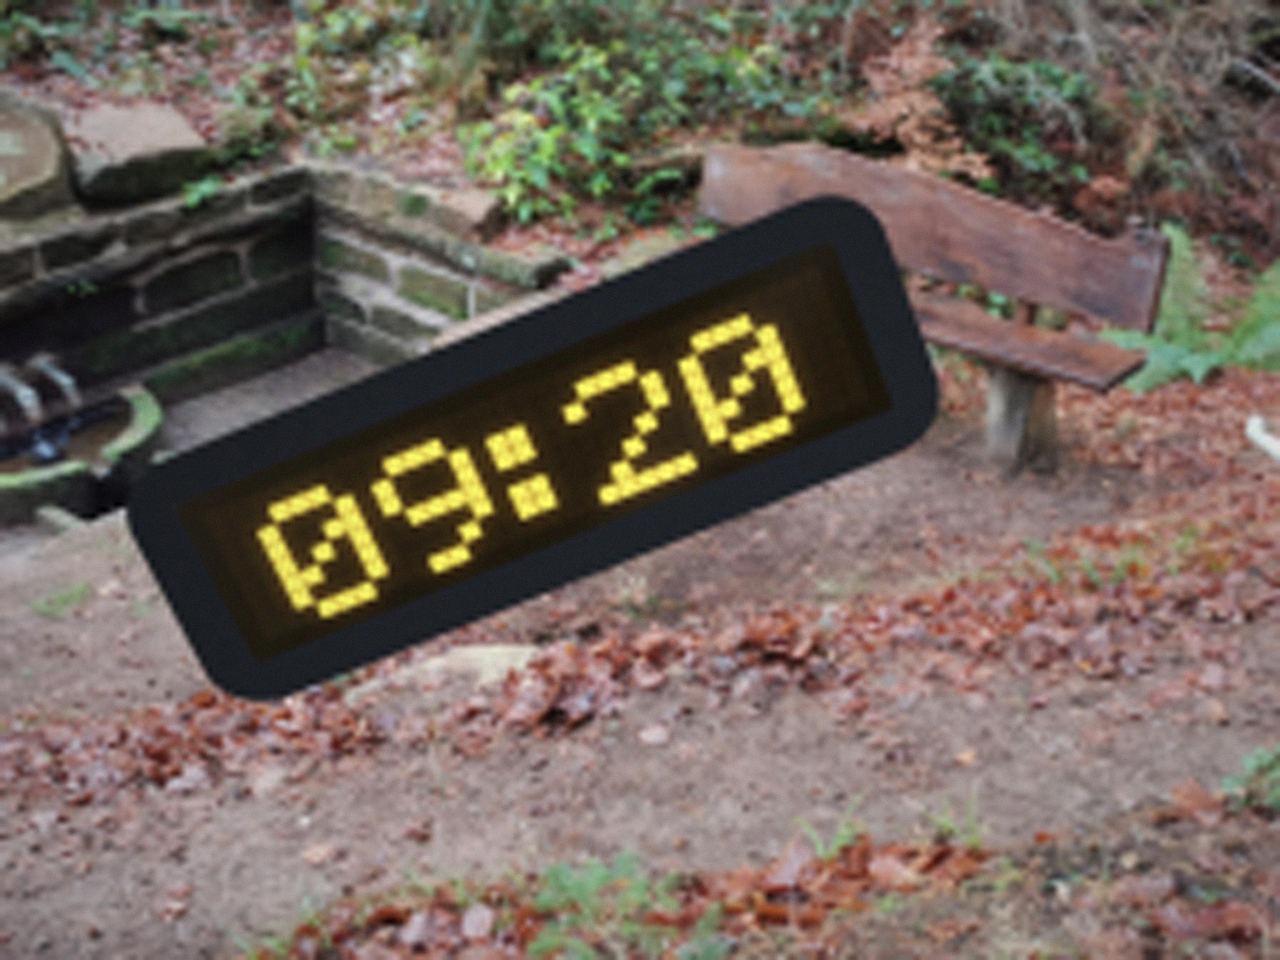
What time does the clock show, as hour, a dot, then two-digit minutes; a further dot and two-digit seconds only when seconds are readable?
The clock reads 9.20
